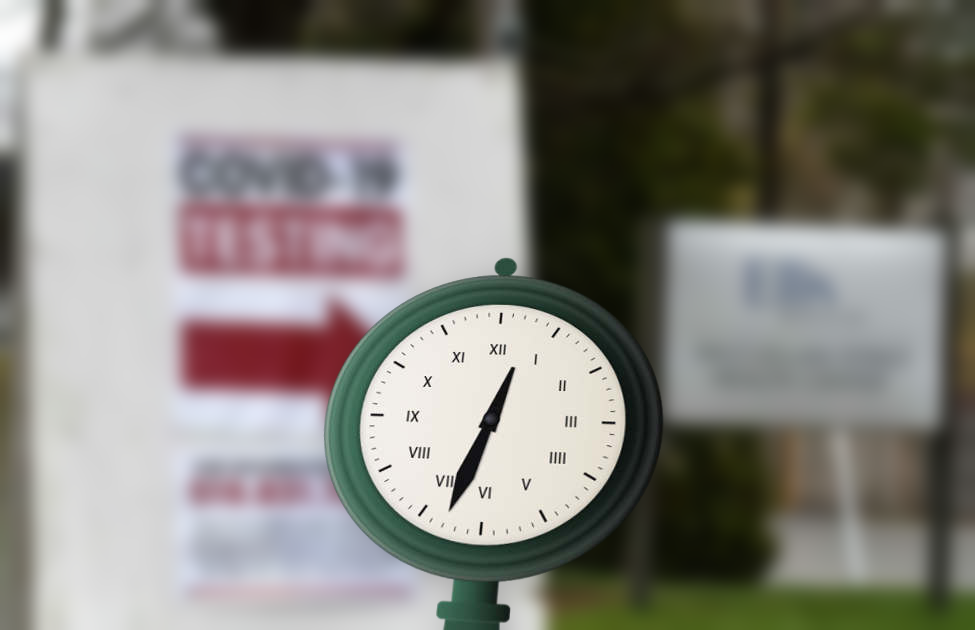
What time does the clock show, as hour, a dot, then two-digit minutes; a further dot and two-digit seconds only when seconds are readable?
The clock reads 12.33
